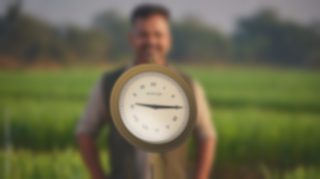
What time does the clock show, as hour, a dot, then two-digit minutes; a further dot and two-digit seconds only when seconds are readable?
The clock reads 9.15
